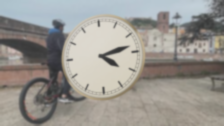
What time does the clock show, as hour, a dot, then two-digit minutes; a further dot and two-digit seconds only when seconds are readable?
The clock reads 4.13
